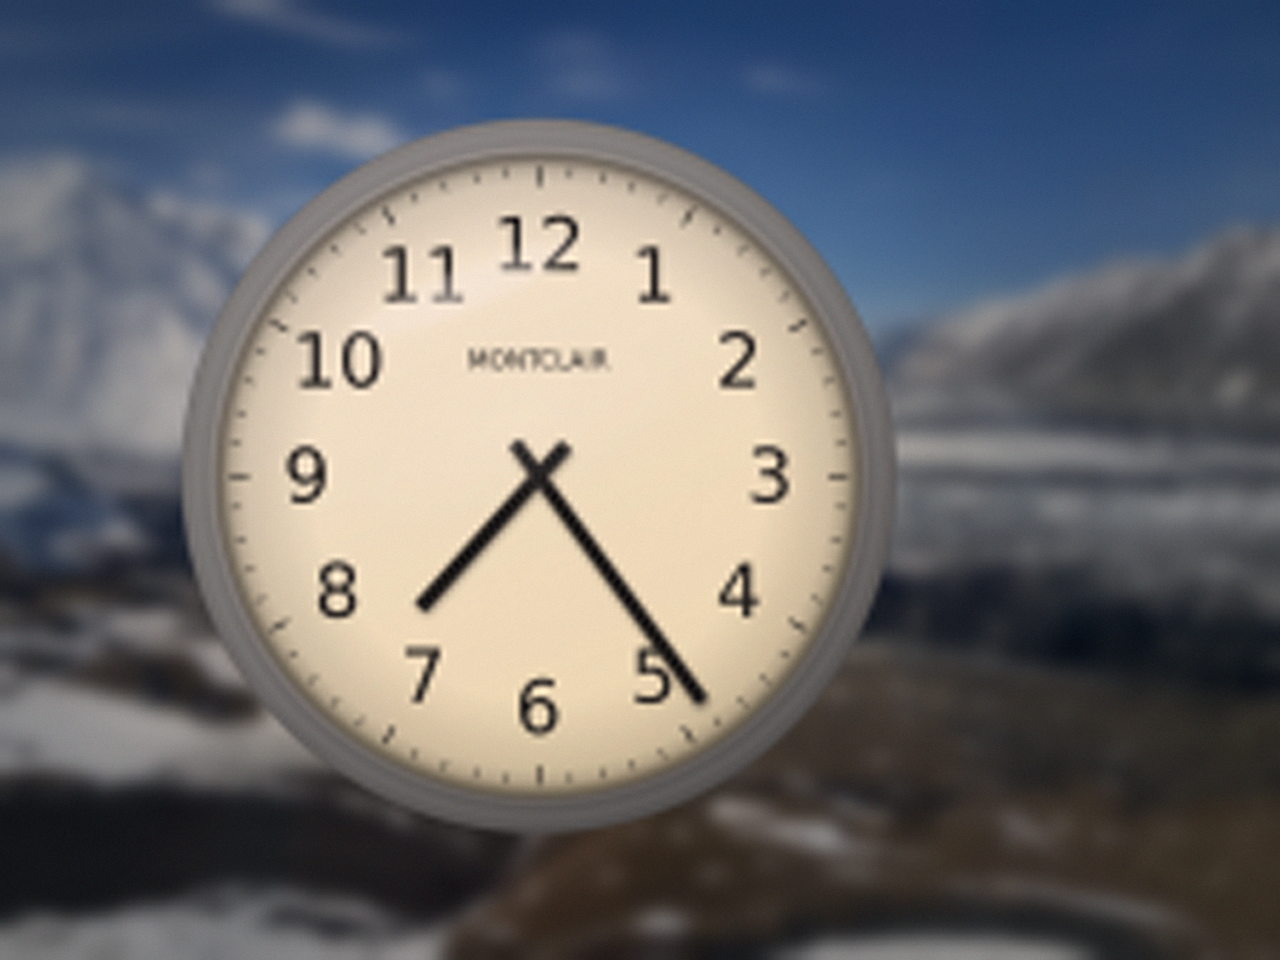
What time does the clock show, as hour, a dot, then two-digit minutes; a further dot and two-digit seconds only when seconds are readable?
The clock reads 7.24
